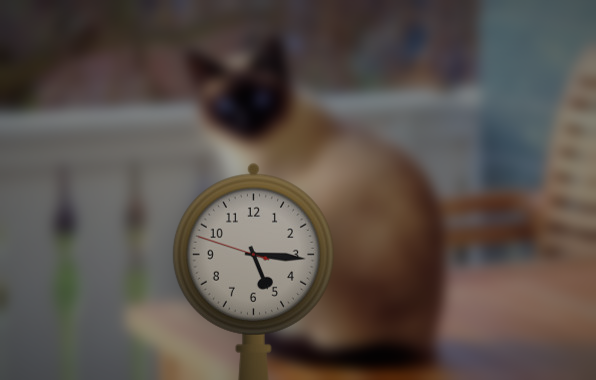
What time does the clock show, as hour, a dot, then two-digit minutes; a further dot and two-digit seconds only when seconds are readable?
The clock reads 5.15.48
